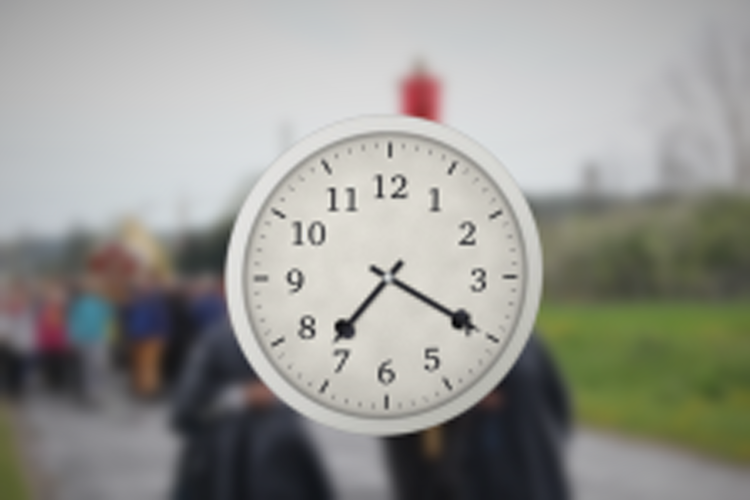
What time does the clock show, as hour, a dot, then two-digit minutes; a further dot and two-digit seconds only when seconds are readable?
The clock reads 7.20
